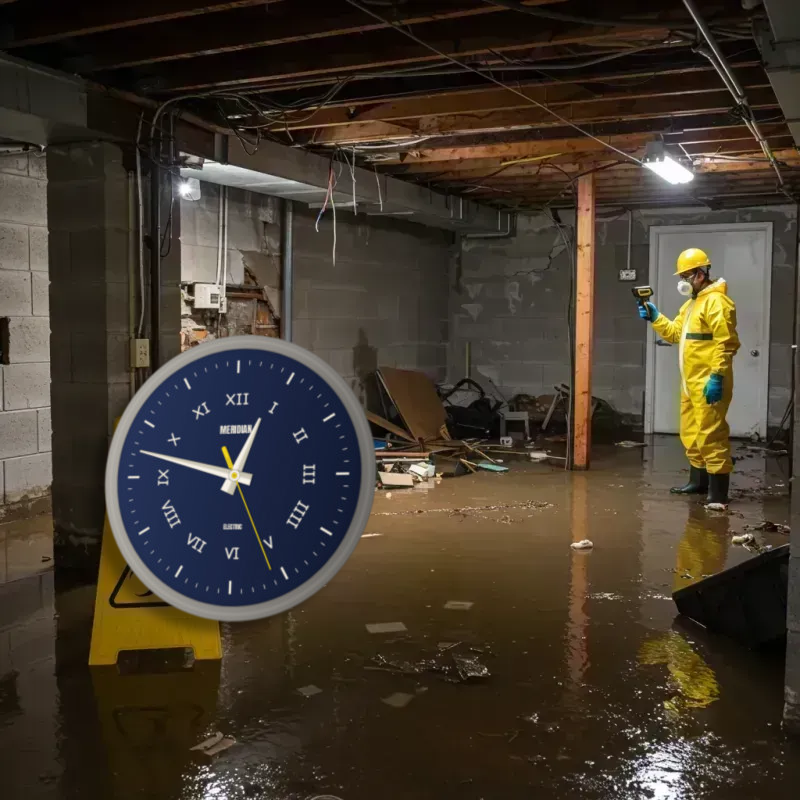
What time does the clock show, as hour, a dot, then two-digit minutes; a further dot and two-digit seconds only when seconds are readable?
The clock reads 12.47.26
